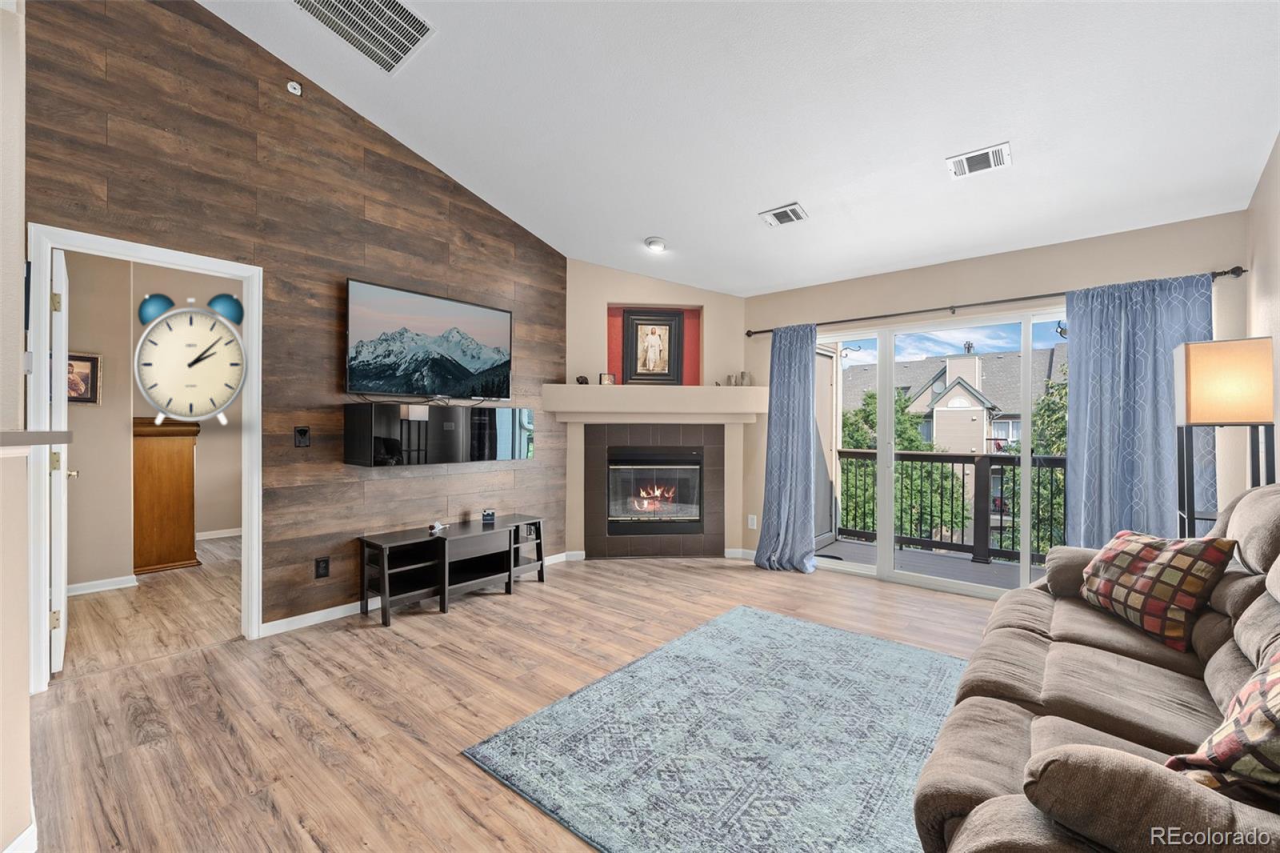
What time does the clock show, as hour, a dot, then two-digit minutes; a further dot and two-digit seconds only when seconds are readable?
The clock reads 2.08
